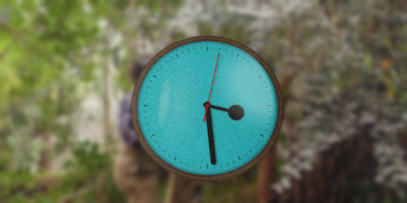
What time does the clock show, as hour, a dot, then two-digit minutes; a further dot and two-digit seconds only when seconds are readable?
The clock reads 3.29.02
